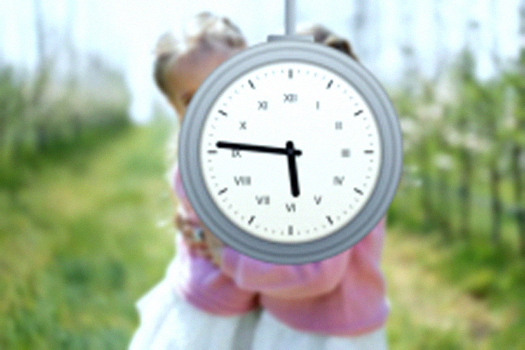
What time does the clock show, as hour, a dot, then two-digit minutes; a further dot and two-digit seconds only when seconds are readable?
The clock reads 5.46
